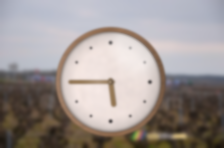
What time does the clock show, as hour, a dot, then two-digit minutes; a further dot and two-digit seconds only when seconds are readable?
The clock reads 5.45
